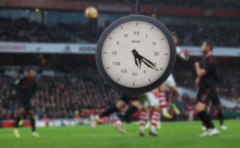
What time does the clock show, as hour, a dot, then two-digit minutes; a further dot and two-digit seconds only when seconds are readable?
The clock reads 5.21
